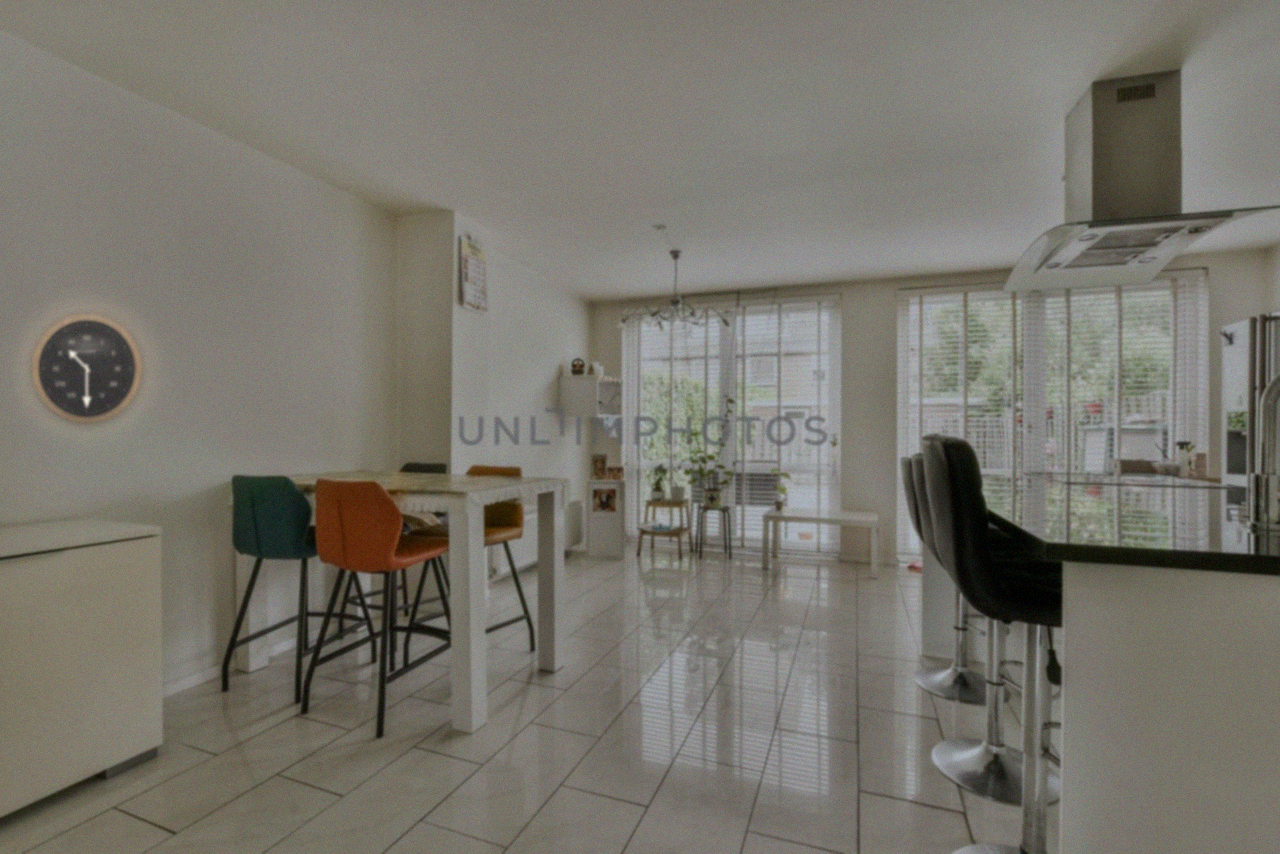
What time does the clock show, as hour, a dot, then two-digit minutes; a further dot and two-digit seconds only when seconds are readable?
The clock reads 10.30
